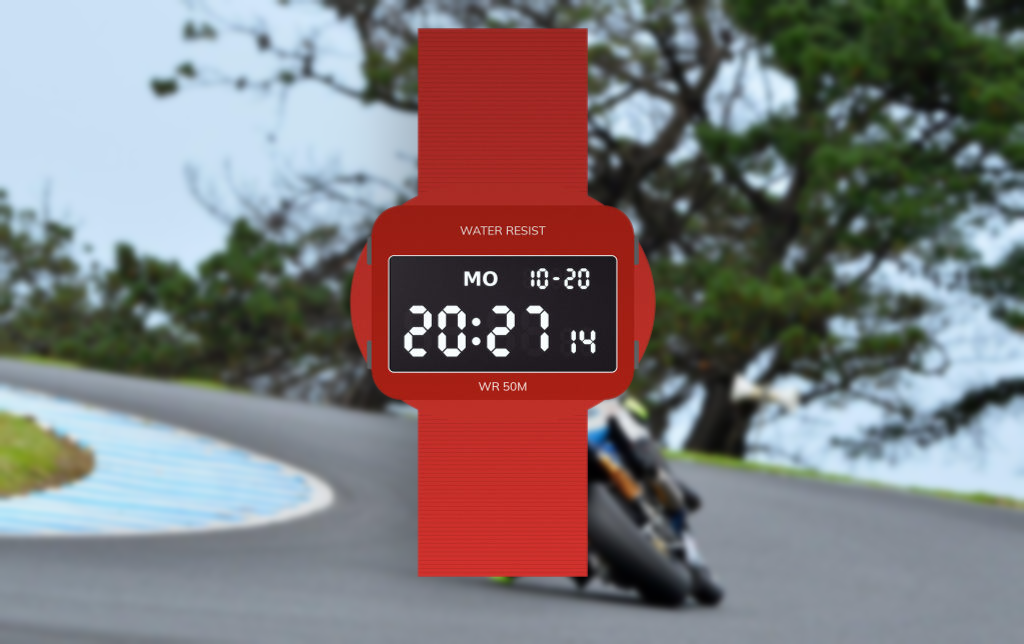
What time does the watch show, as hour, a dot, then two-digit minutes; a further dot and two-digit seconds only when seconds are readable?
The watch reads 20.27.14
